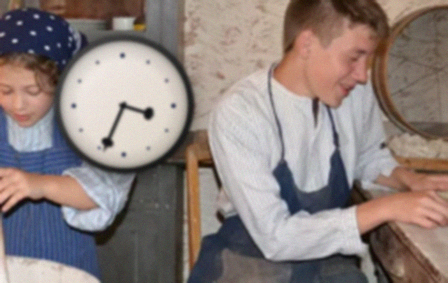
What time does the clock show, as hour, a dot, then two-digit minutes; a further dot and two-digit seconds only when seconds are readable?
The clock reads 3.34
